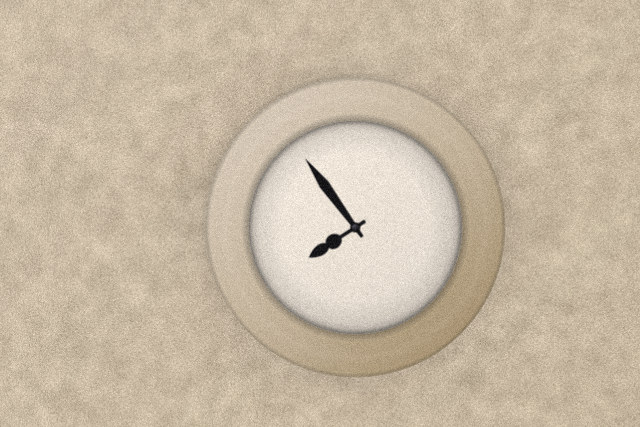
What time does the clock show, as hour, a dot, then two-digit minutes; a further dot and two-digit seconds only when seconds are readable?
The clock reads 7.54
